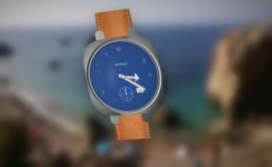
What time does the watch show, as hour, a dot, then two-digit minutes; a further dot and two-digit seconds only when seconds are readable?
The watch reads 3.21
